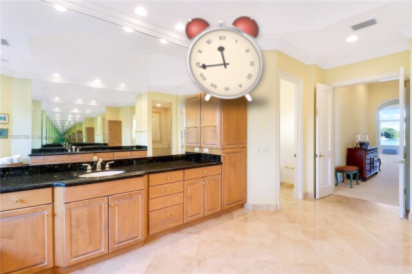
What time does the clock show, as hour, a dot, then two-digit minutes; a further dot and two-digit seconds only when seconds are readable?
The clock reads 11.44
